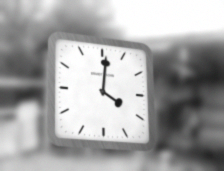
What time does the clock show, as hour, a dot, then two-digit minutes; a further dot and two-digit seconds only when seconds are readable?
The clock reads 4.01
